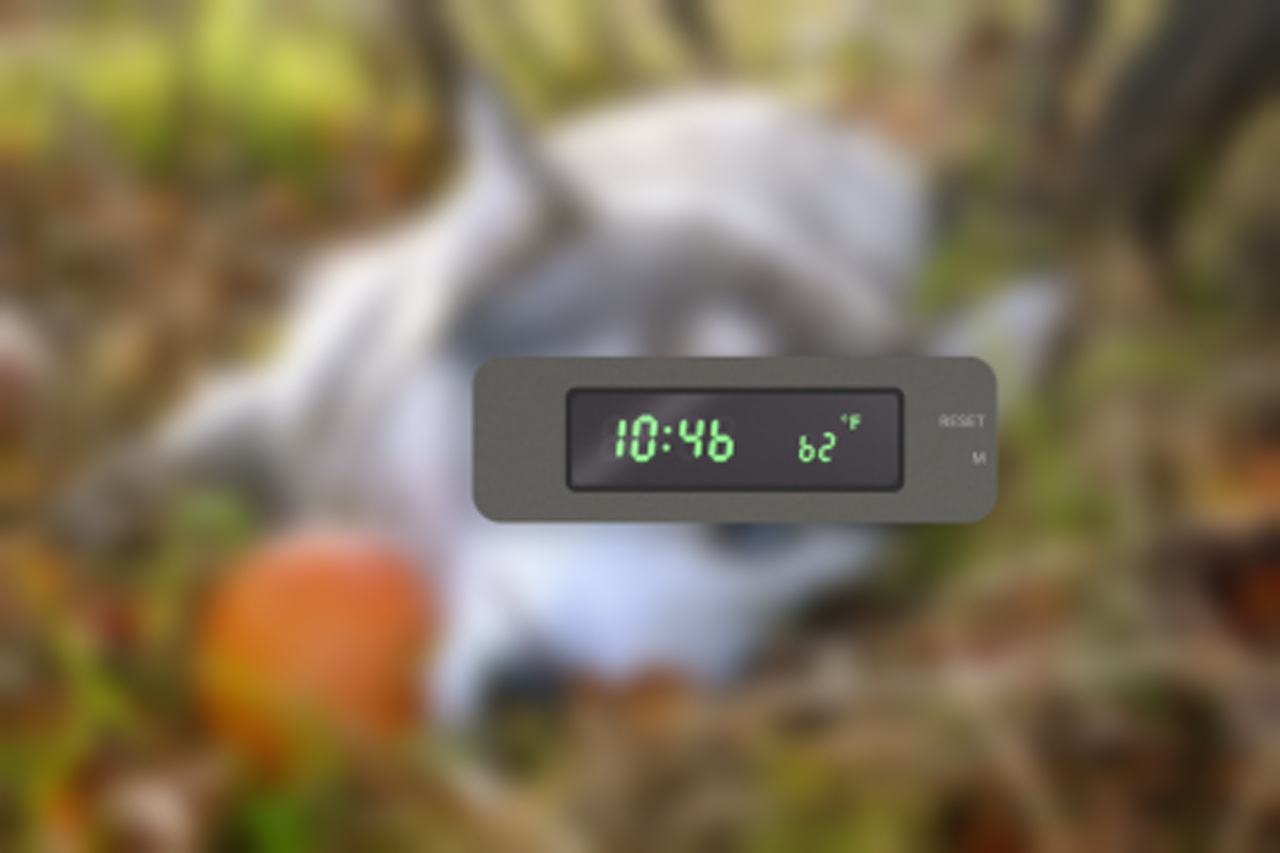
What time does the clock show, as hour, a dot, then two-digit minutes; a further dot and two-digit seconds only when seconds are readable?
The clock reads 10.46
